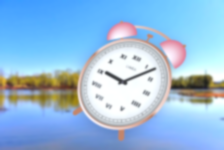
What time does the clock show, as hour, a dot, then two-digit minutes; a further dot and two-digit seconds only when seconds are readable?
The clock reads 9.07
